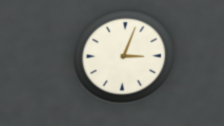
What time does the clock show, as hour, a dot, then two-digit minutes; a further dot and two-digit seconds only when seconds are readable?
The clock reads 3.03
